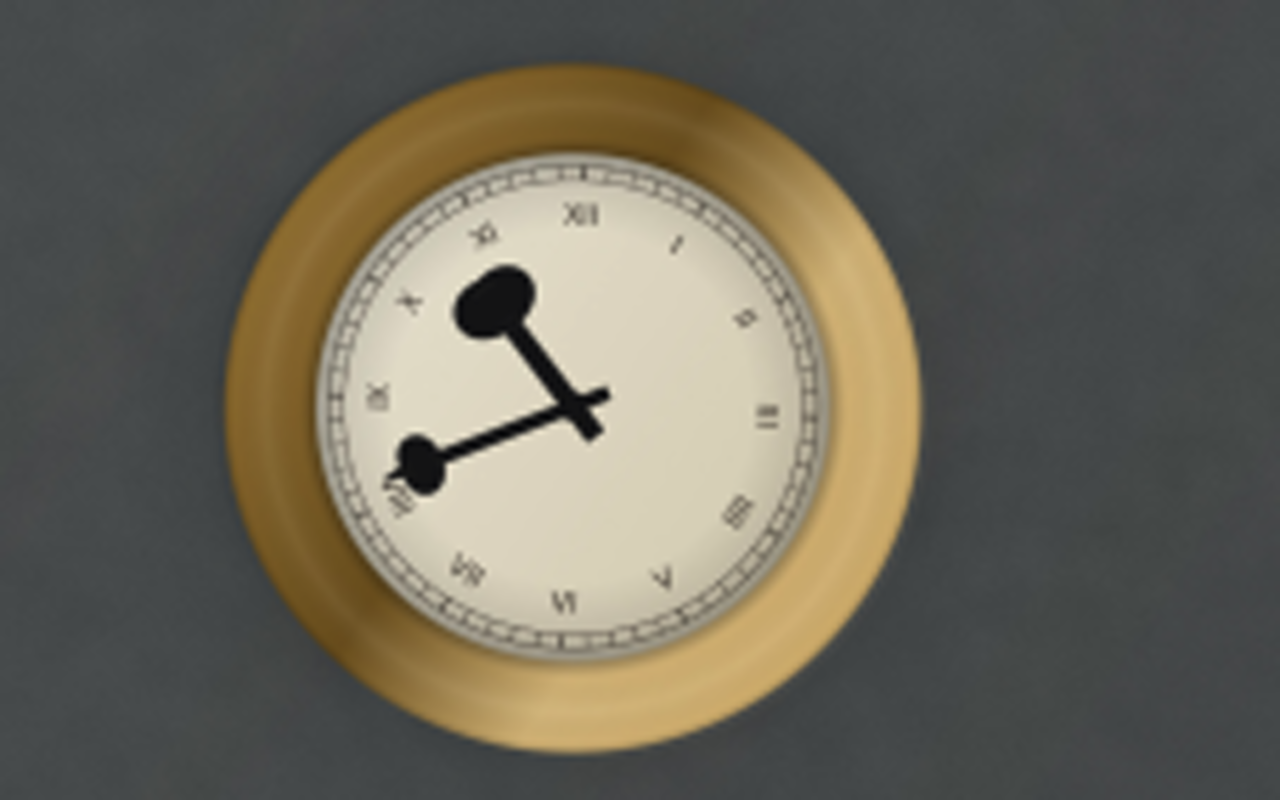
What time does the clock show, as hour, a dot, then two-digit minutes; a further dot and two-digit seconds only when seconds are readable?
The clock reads 10.41
